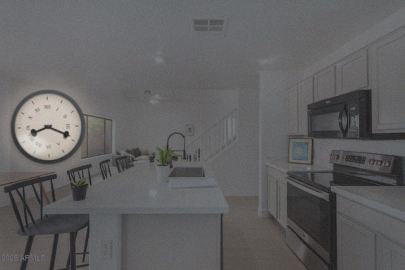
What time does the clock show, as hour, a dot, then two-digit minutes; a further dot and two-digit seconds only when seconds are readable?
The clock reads 8.19
